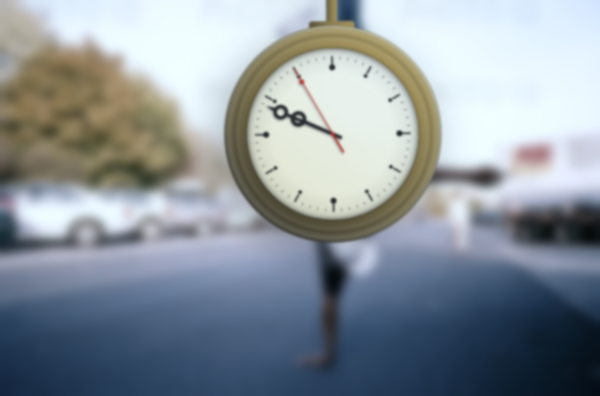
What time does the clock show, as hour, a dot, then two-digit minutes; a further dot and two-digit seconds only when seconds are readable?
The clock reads 9.48.55
